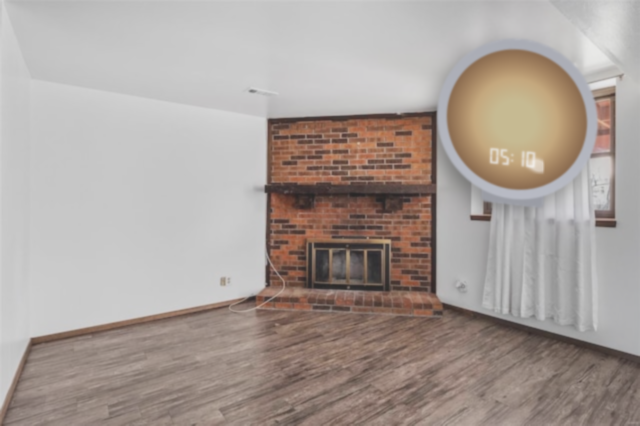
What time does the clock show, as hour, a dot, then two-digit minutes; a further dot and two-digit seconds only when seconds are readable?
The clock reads 5.10
